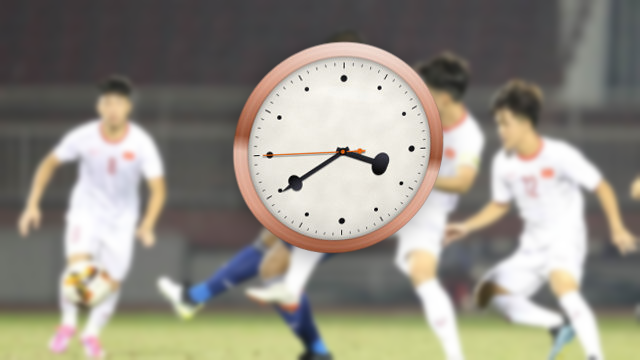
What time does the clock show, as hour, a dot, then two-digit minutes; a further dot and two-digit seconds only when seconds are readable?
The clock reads 3.39.45
